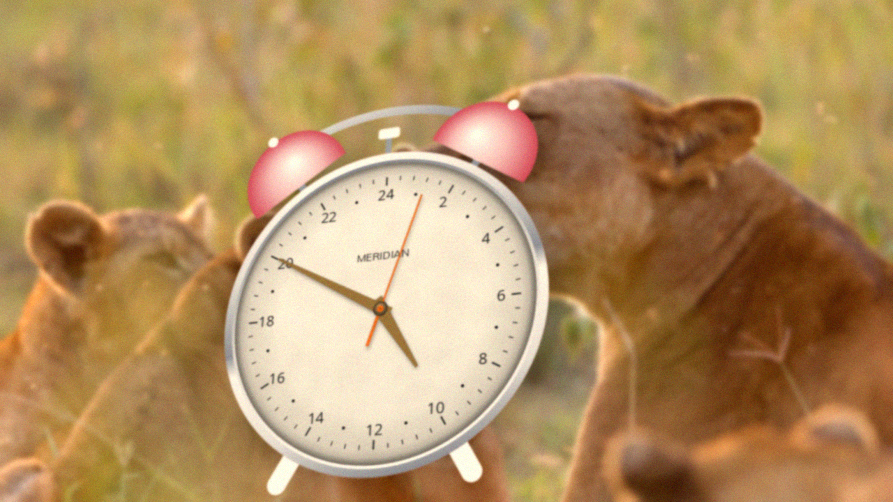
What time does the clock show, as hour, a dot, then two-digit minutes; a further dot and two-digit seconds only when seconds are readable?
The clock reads 9.50.03
